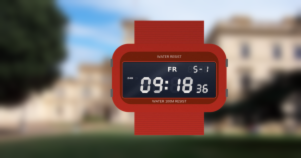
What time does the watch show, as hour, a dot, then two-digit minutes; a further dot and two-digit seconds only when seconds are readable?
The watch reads 9.18.36
